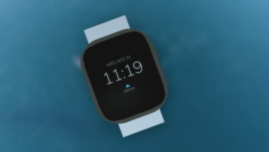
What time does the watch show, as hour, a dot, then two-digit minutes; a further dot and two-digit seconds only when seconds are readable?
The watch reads 11.19
